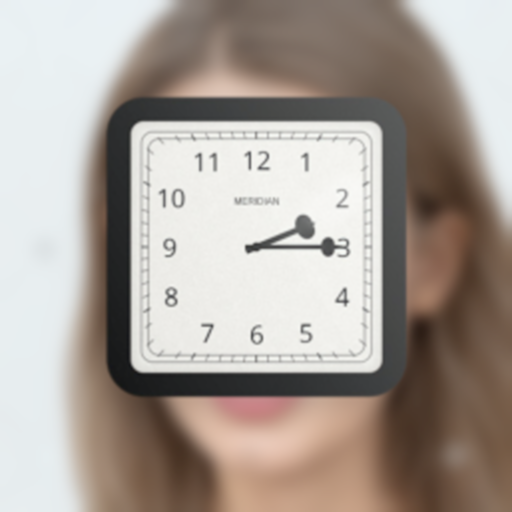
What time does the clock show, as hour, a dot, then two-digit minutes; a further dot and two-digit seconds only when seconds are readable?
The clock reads 2.15
